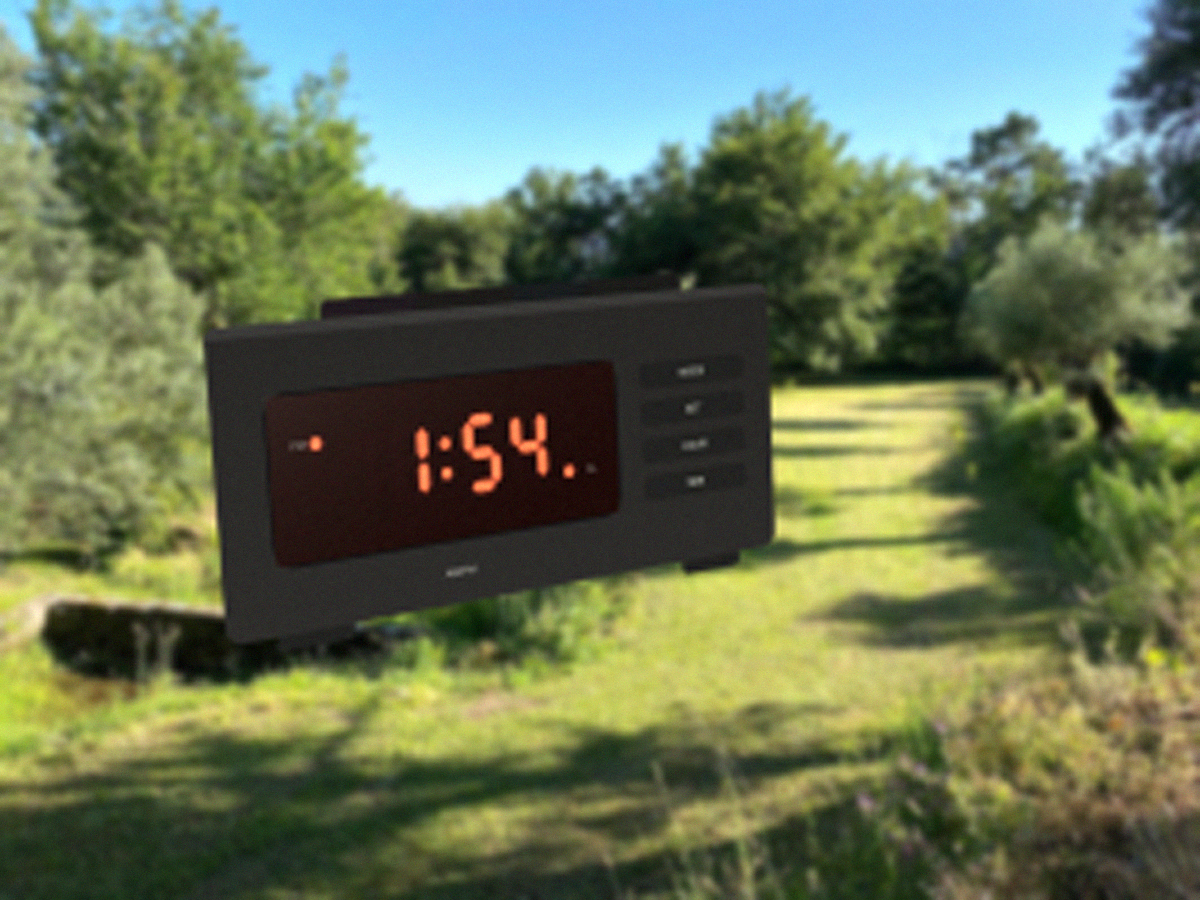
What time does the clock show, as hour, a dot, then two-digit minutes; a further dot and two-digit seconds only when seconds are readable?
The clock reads 1.54
